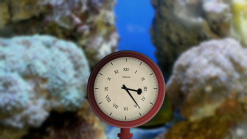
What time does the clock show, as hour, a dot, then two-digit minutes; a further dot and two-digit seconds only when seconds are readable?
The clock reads 3.24
